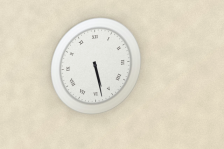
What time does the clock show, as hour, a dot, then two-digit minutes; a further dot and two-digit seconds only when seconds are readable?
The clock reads 5.28
